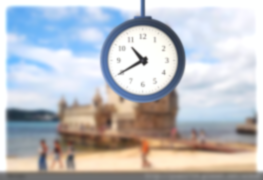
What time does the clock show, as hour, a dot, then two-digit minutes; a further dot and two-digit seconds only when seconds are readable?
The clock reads 10.40
